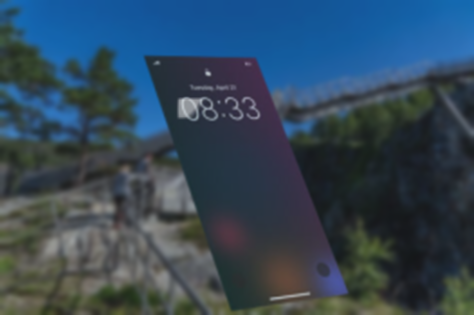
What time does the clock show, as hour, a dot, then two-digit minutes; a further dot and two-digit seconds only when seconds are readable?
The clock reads 8.33
